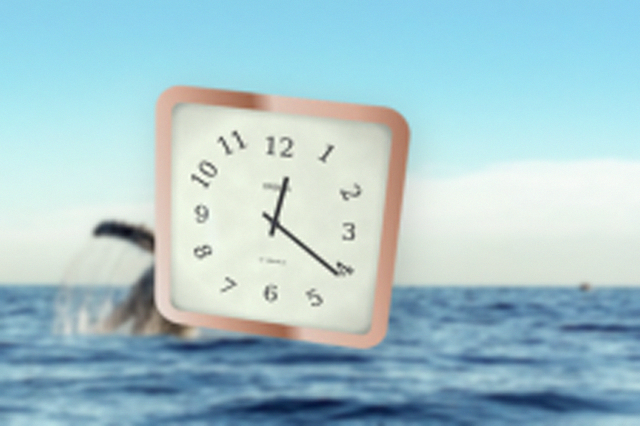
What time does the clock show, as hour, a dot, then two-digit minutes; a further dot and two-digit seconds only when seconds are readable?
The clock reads 12.21
